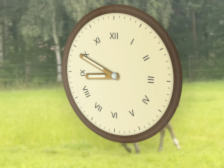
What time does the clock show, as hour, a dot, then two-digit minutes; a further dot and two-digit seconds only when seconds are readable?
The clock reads 8.49
